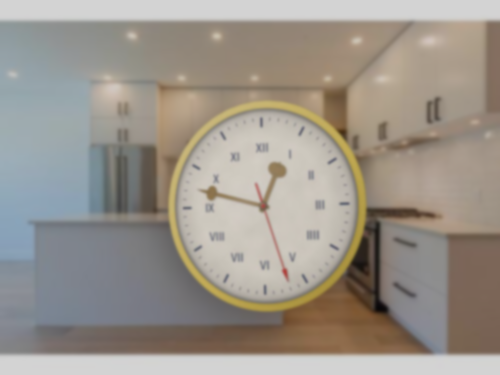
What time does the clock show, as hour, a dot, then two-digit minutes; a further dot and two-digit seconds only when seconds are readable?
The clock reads 12.47.27
